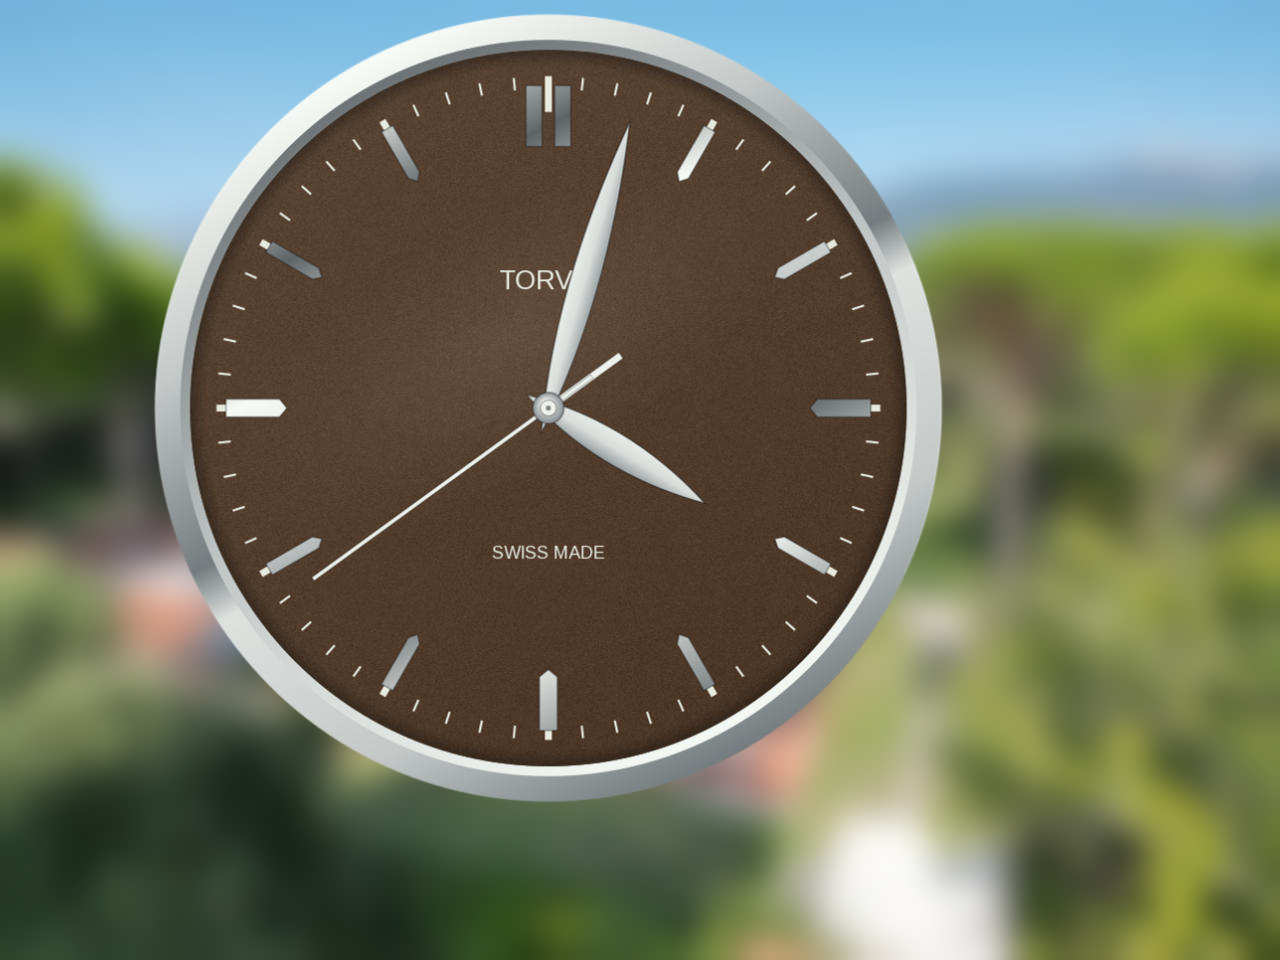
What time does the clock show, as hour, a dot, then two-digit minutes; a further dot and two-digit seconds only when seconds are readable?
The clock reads 4.02.39
